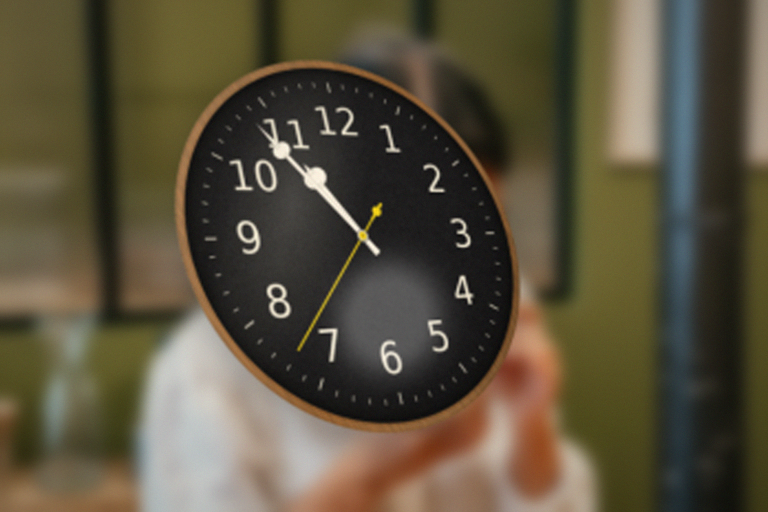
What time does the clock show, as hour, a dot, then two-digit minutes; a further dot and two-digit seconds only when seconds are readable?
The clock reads 10.53.37
